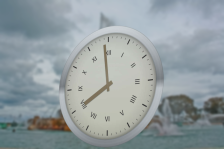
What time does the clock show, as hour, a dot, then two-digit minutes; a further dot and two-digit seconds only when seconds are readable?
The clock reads 7.59
